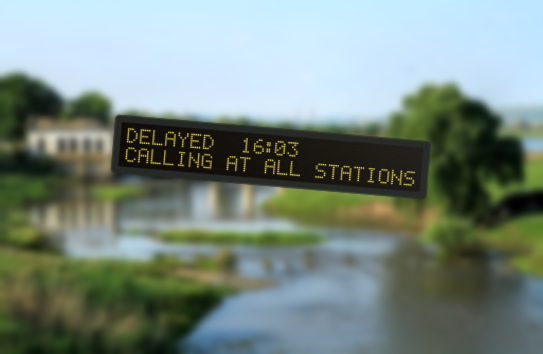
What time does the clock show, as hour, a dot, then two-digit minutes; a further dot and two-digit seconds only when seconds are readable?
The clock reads 16.03
